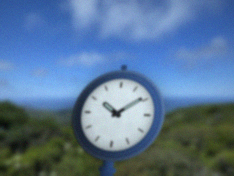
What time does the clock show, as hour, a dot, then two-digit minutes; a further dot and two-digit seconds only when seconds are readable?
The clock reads 10.09
